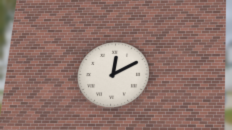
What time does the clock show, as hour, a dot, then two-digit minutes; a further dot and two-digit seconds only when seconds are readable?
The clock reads 12.10
